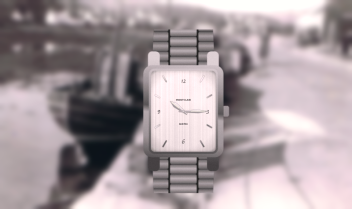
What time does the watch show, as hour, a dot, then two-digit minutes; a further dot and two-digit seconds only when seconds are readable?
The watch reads 10.15
